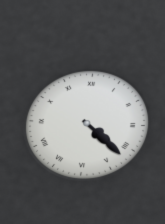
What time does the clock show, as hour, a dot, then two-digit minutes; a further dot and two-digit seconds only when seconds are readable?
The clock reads 4.22
